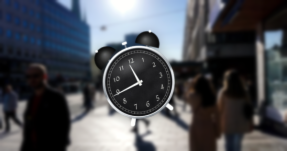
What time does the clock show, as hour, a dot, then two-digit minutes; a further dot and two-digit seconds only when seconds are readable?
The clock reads 11.44
